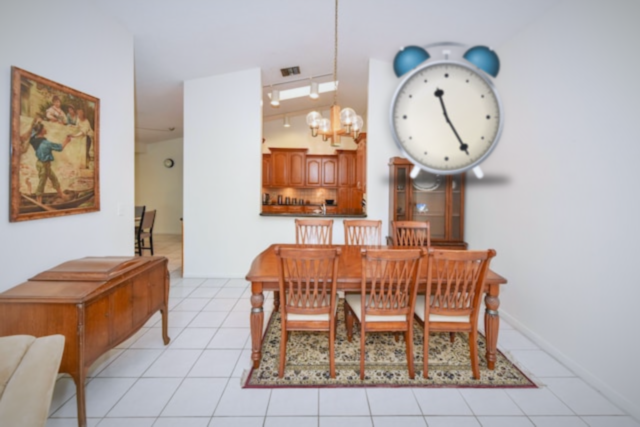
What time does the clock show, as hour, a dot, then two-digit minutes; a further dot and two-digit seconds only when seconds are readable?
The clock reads 11.25
